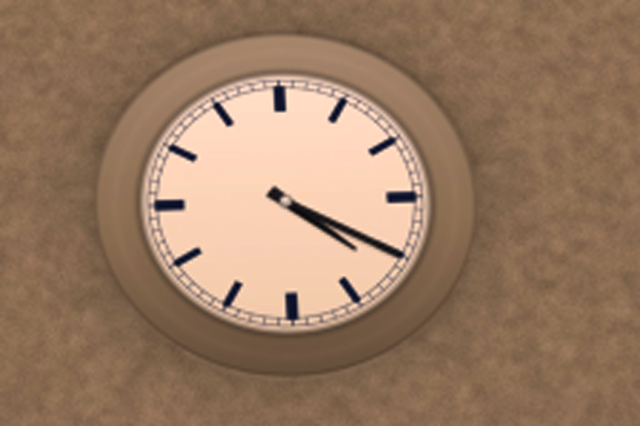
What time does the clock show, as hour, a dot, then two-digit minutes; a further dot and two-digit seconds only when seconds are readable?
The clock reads 4.20
